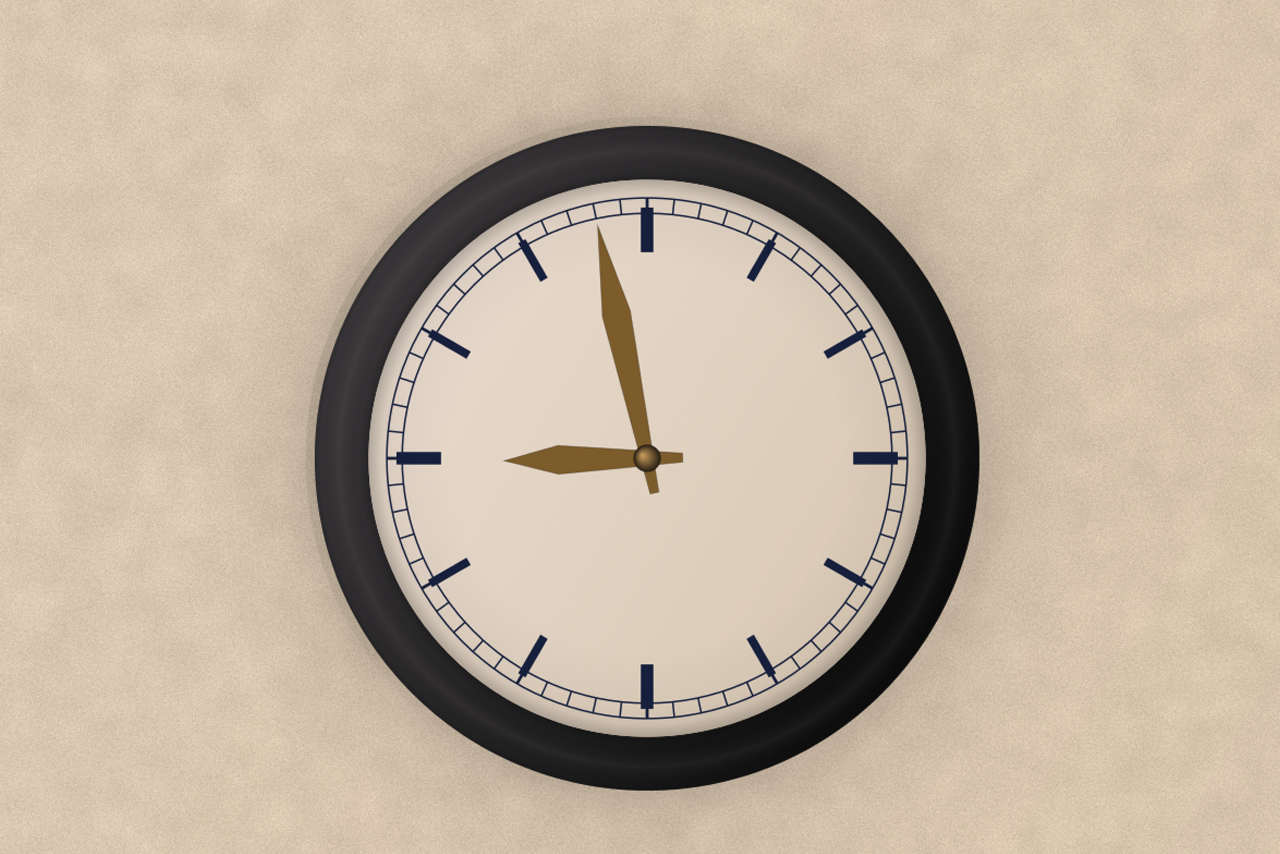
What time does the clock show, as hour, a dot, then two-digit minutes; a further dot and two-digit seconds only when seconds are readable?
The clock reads 8.58
